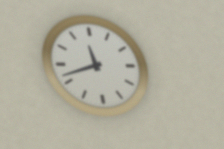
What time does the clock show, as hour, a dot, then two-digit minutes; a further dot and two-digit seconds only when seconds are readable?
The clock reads 11.42
